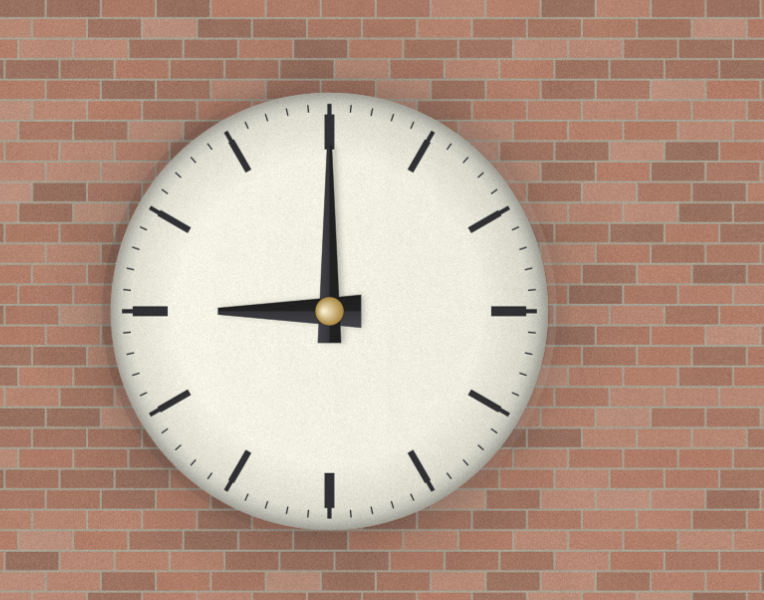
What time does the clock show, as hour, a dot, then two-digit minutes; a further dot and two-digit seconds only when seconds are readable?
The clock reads 9.00
